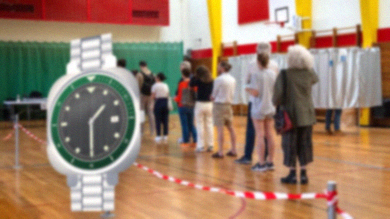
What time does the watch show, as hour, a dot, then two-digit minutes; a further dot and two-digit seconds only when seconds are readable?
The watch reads 1.30
